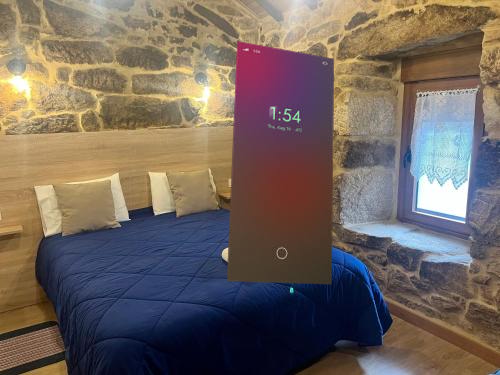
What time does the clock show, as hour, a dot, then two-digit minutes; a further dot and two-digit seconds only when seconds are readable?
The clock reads 1.54
